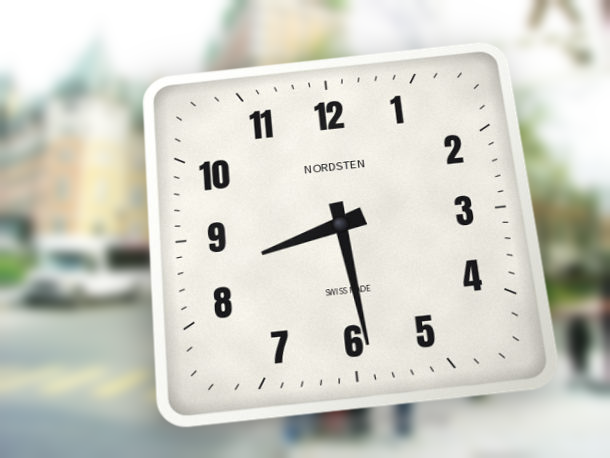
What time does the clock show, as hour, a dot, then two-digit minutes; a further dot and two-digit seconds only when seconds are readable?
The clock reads 8.29
